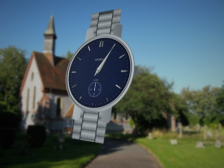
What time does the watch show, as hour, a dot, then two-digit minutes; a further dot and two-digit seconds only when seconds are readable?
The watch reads 1.05
